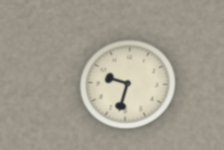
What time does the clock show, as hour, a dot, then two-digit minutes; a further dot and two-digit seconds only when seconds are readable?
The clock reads 9.32
